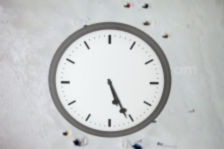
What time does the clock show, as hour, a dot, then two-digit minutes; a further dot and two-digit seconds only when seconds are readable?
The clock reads 5.26
